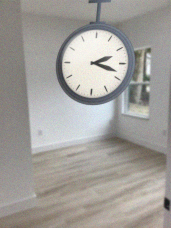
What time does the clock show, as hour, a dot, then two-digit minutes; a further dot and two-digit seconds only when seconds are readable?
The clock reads 2.18
